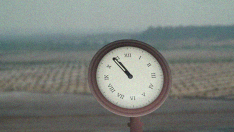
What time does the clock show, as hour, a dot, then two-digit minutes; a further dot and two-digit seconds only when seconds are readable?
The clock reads 10.54
